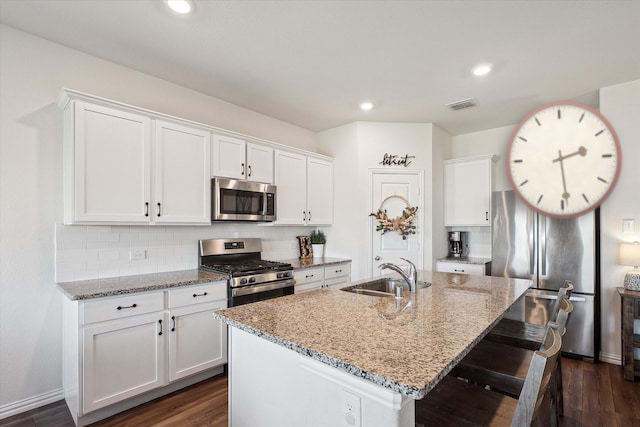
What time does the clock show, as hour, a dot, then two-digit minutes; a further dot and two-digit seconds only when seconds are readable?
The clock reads 2.29
